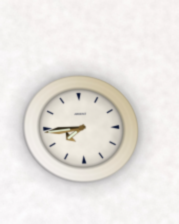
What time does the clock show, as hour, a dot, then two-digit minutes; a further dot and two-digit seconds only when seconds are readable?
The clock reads 7.44
